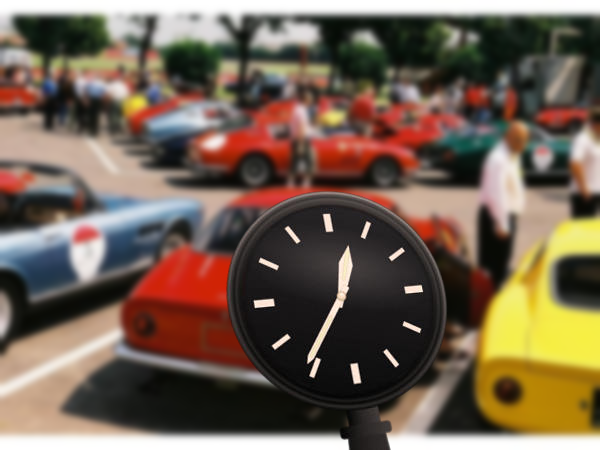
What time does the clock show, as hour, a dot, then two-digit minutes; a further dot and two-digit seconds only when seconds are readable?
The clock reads 12.36
